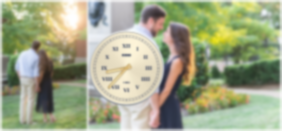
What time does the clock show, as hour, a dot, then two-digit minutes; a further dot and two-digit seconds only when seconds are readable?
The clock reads 8.37
